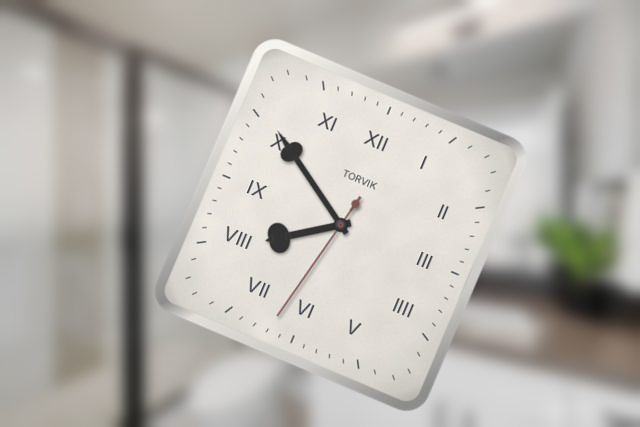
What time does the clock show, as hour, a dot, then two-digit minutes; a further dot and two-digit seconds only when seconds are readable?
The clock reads 7.50.32
